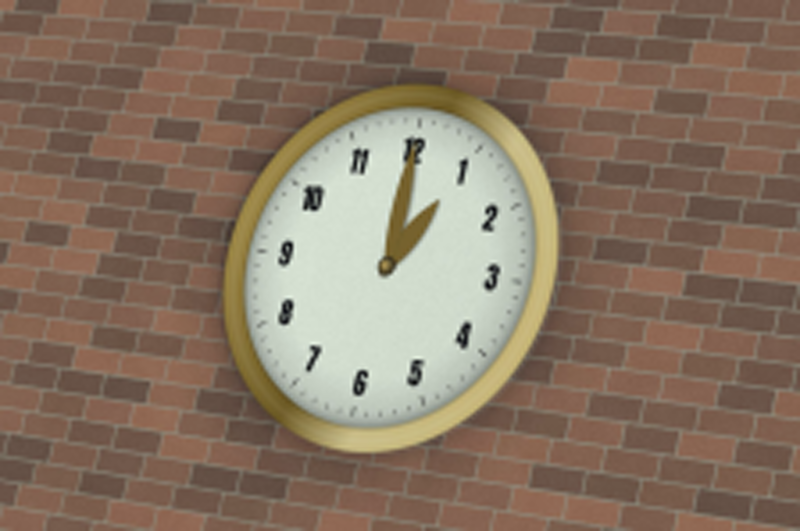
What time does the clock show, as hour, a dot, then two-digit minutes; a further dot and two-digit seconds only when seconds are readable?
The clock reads 1.00
